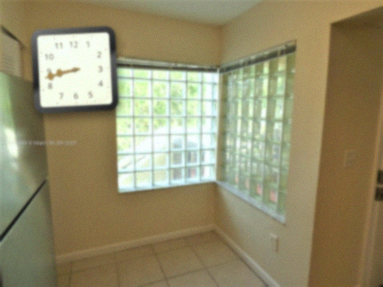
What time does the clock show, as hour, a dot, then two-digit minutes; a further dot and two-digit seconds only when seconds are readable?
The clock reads 8.43
